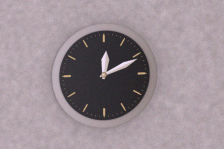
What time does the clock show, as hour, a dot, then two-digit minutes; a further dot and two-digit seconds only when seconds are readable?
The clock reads 12.11
